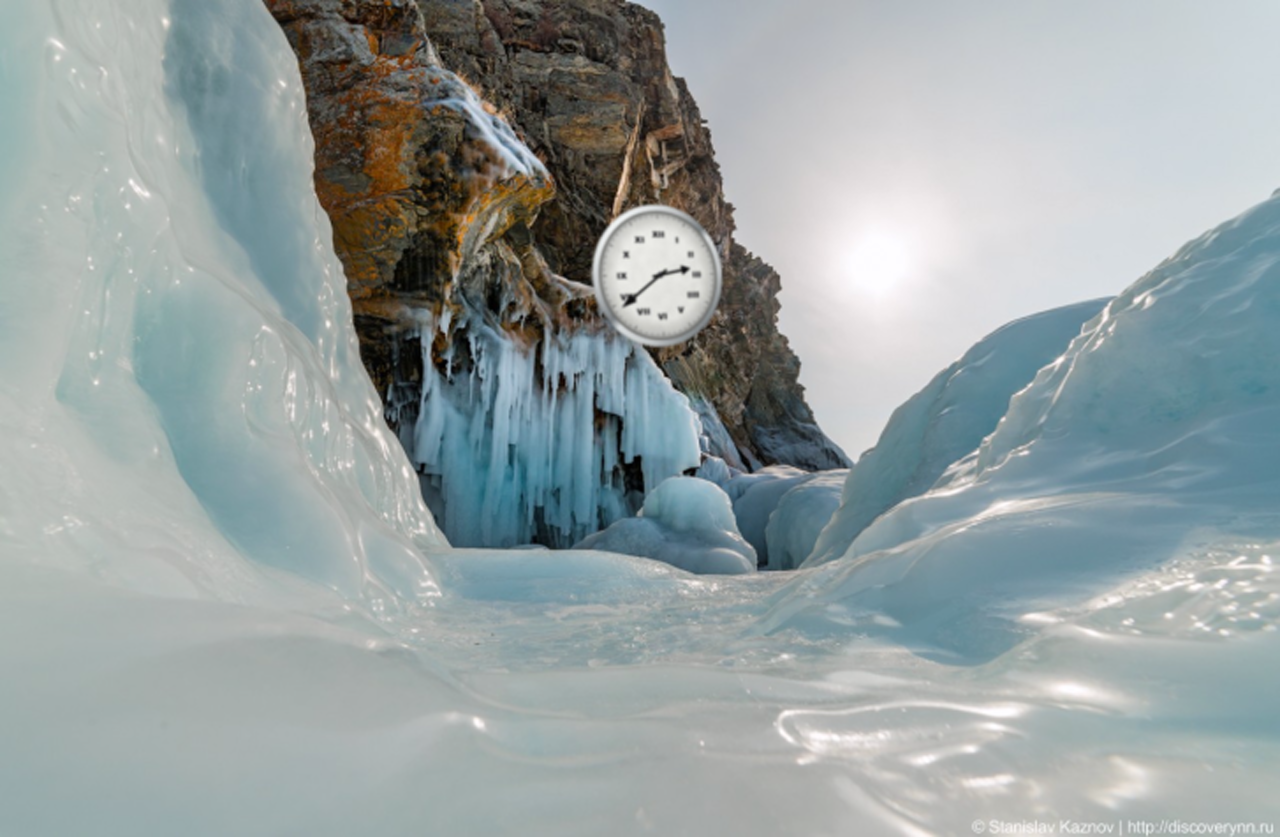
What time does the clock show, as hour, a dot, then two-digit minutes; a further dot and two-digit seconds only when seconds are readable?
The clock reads 2.39
